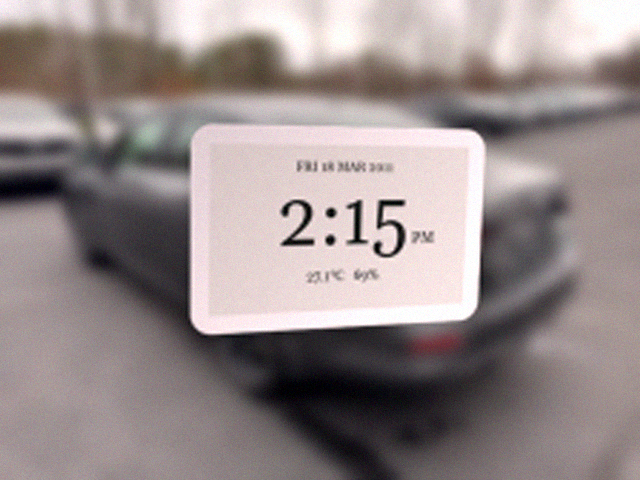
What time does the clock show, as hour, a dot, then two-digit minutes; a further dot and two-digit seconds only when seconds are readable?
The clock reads 2.15
